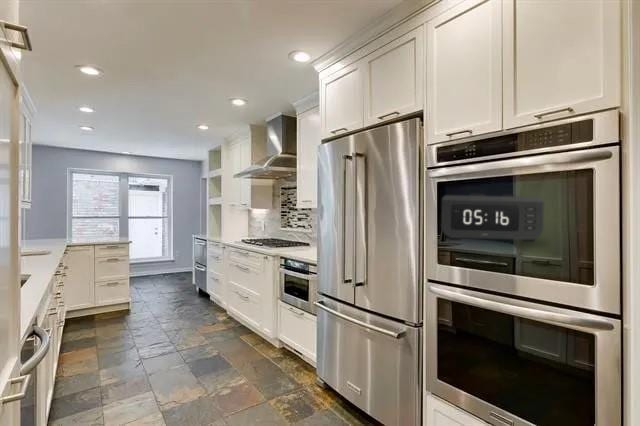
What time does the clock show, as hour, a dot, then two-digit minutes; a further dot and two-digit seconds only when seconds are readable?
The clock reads 5.16
